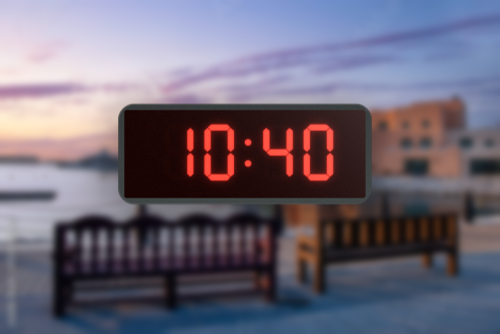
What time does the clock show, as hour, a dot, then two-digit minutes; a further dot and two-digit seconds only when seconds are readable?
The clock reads 10.40
